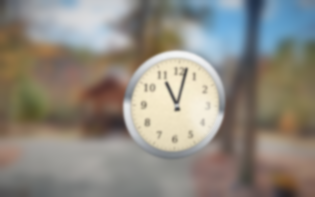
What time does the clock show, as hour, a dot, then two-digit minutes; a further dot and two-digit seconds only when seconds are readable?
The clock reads 11.02
